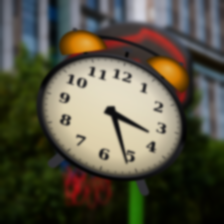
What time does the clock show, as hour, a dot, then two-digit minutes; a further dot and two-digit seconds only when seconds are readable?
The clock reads 3.26
